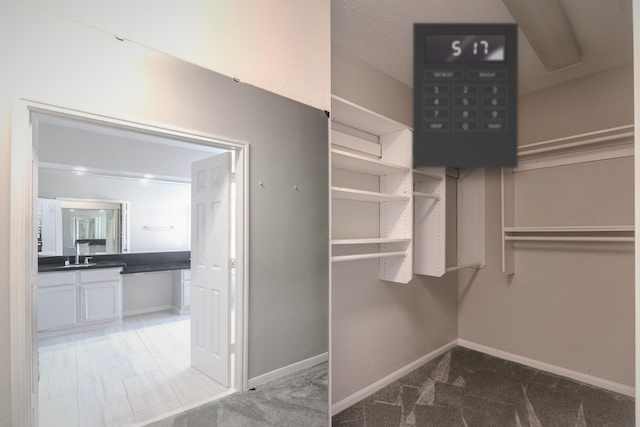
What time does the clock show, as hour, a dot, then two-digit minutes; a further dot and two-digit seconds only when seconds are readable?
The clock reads 5.17
